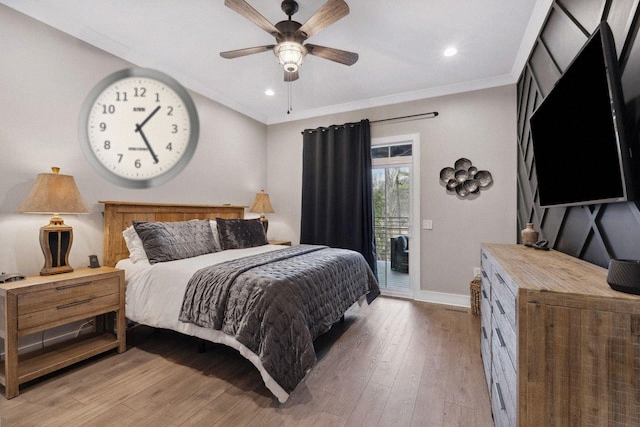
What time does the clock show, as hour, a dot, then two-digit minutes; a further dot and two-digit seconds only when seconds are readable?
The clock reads 1.25
